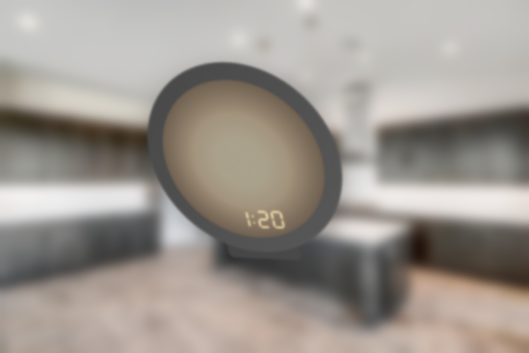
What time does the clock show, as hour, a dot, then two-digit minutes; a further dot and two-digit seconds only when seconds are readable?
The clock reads 1.20
